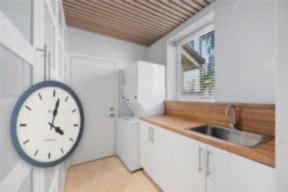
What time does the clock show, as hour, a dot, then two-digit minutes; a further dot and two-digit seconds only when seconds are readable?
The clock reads 4.02
